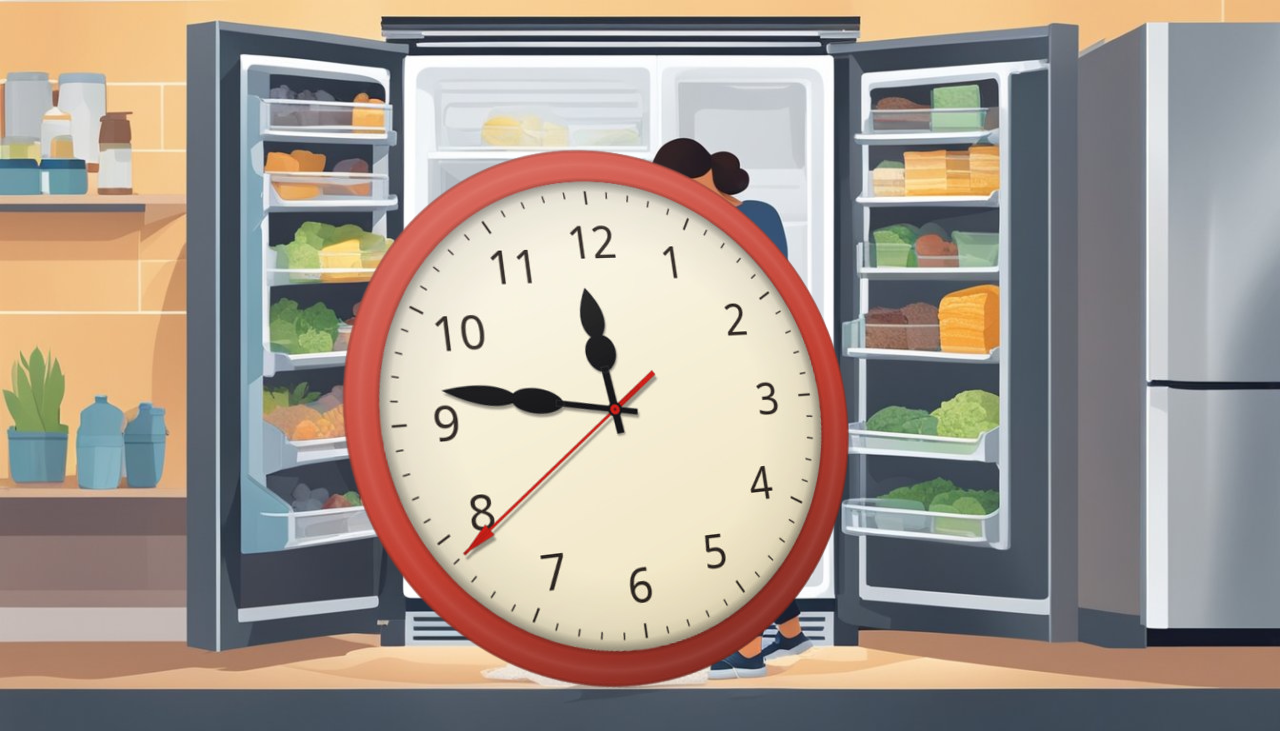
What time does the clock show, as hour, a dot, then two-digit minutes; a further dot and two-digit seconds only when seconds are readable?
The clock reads 11.46.39
